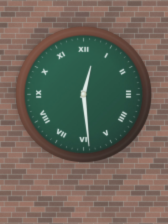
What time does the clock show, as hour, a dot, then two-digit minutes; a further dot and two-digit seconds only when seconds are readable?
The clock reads 12.29
